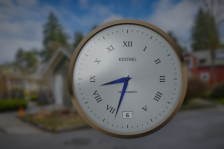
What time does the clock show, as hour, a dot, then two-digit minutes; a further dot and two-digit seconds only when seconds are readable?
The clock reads 8.33
